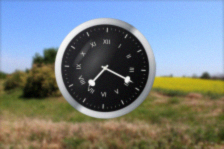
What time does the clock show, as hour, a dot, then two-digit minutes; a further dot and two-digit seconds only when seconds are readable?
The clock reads 7.19
